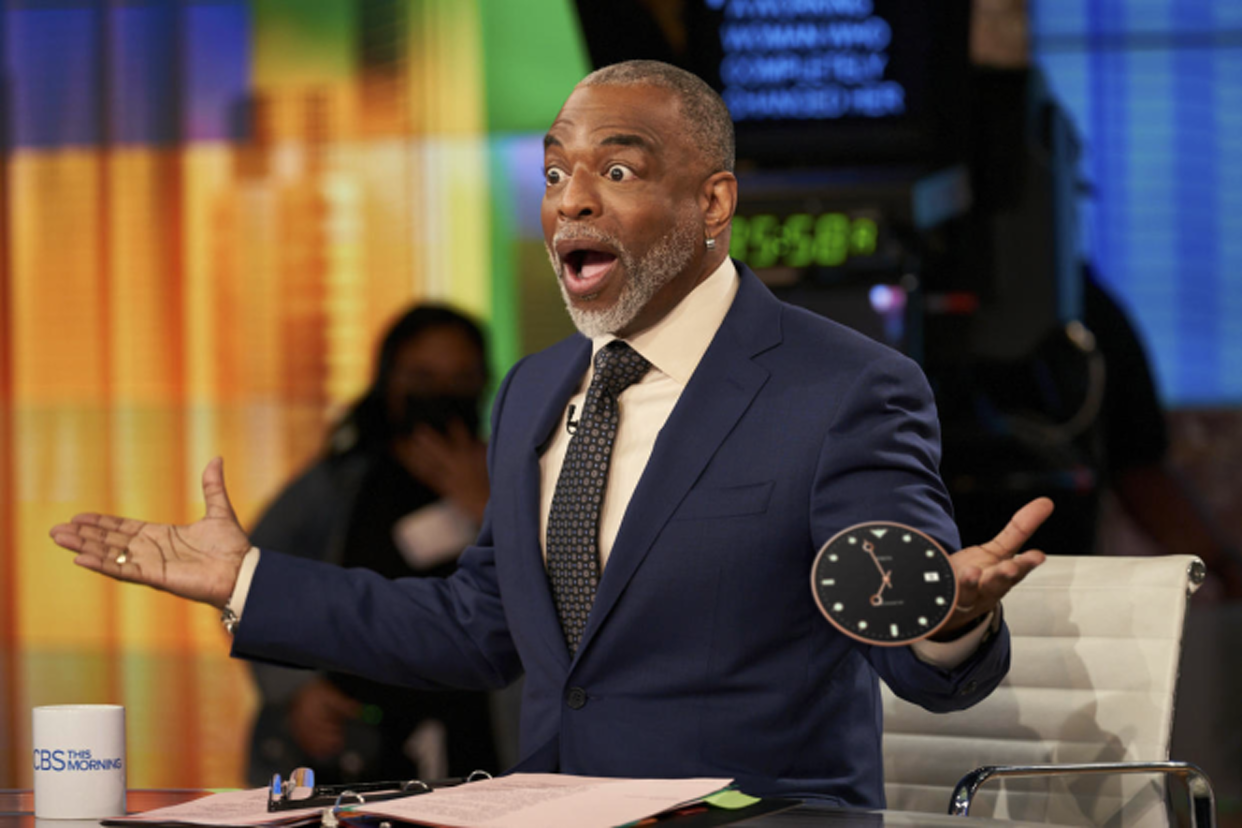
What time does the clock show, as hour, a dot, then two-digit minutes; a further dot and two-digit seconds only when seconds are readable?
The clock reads 6.57
